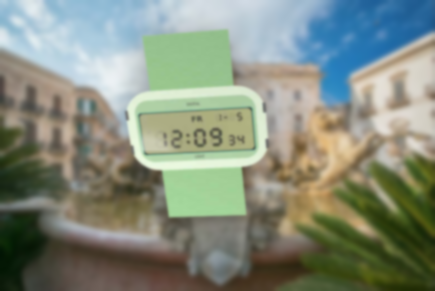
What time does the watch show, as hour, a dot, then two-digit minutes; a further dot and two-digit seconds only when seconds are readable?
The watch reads 12.09
